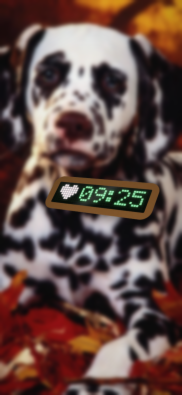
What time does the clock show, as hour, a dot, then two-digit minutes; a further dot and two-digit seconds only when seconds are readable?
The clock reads 9.25
